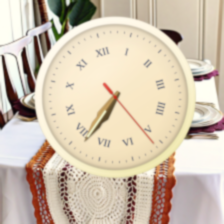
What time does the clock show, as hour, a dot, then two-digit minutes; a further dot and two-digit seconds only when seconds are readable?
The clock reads 7.38.26
